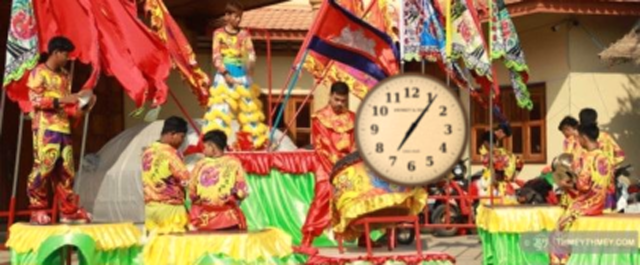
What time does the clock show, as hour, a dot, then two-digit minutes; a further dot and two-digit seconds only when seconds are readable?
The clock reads 7.06
